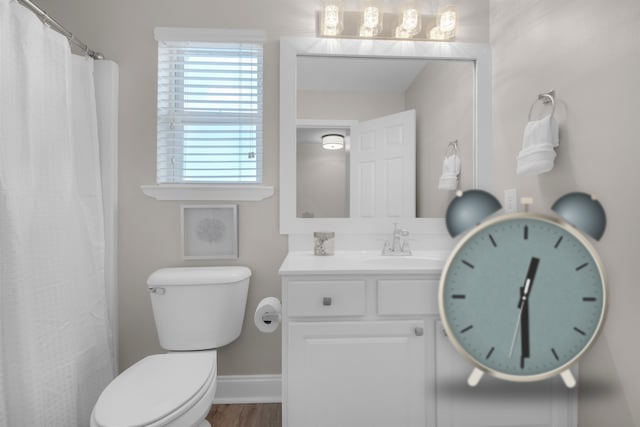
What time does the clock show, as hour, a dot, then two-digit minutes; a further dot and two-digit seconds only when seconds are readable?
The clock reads 12.29.32
